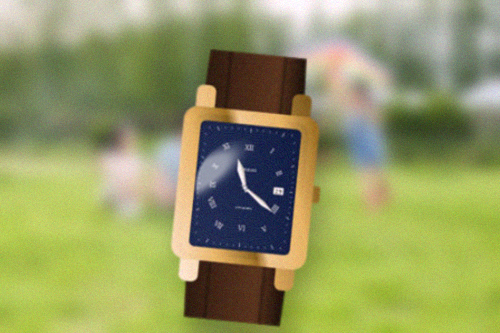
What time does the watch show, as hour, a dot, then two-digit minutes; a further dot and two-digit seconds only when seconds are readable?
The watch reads 11.21
